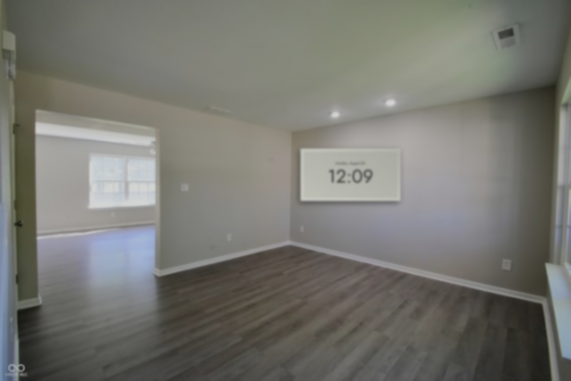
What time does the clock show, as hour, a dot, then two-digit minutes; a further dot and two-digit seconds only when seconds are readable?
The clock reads 12.09
